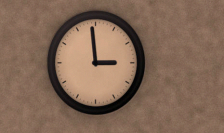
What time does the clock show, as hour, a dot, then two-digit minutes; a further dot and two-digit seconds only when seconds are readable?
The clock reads 2.59
